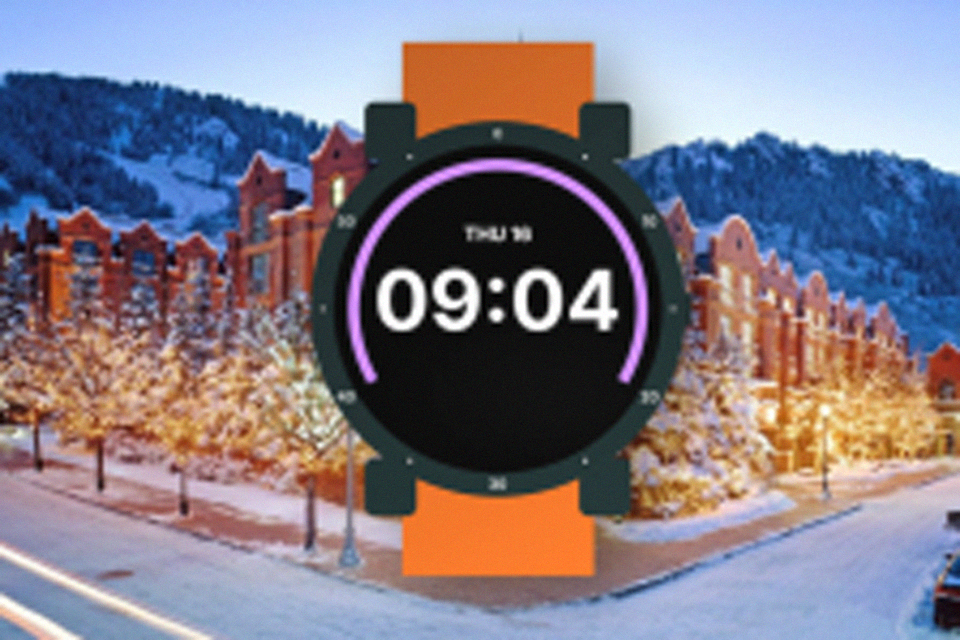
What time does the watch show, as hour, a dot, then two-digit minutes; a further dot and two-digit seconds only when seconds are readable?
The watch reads 9.04
